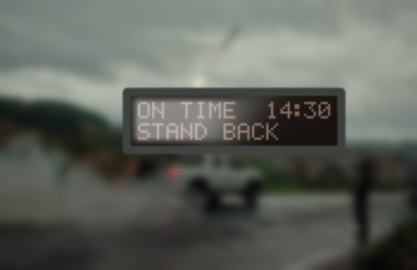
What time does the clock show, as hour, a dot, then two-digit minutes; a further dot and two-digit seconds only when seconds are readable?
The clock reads 14.30
